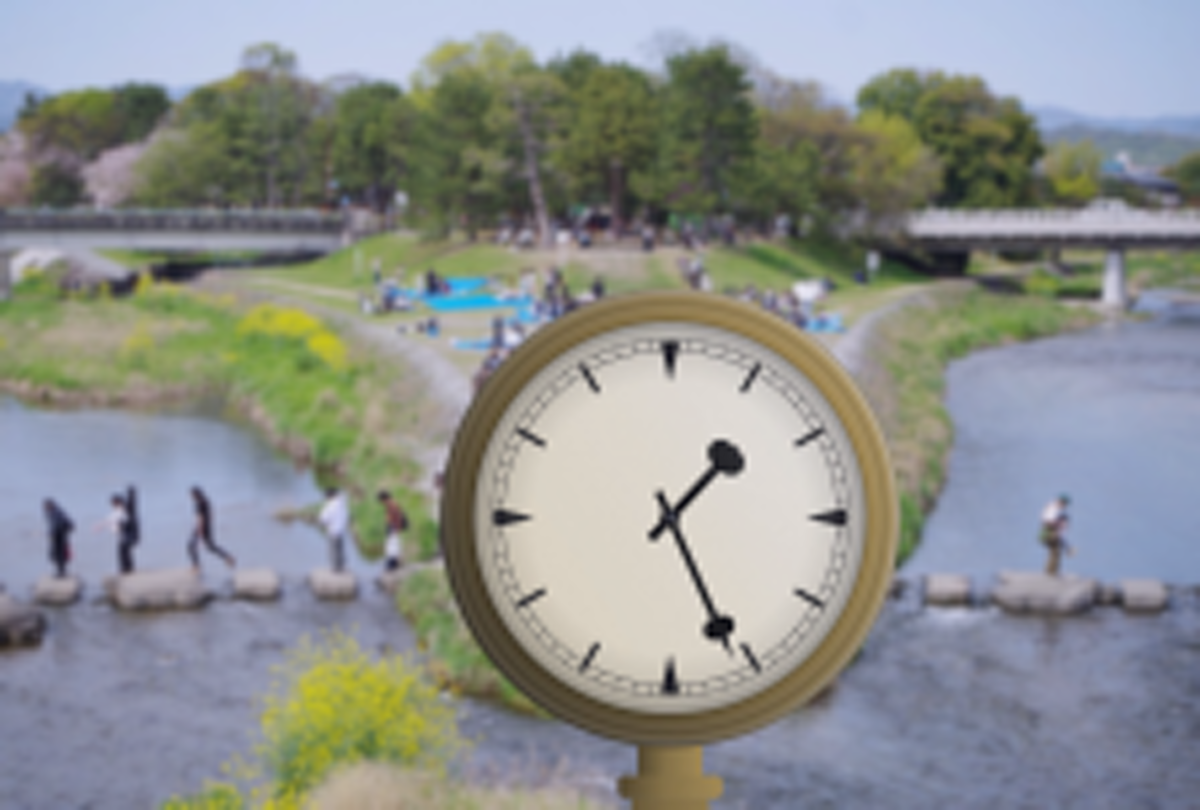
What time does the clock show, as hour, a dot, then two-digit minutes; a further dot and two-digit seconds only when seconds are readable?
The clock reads 1.26
